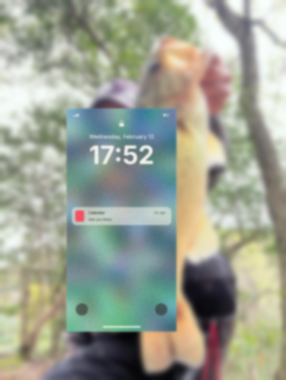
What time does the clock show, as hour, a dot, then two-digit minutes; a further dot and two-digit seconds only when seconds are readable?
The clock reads 17.52
